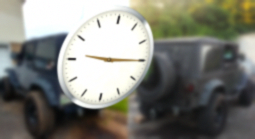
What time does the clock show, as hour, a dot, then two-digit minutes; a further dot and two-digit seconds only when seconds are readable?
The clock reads 9.15
